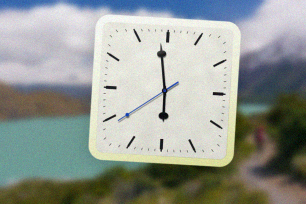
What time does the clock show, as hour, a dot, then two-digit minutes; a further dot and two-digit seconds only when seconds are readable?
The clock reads 5.58.39
